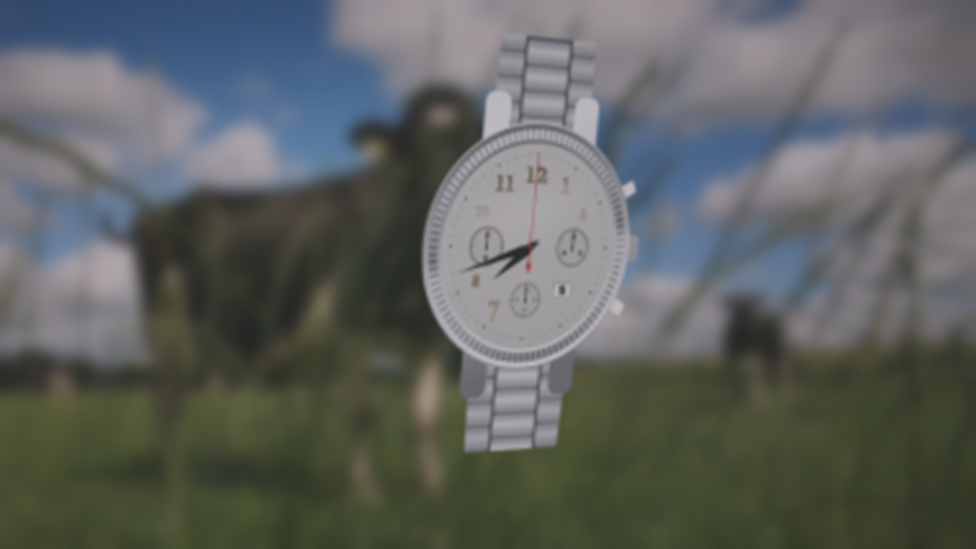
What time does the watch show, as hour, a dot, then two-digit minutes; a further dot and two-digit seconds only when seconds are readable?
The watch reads 7.42
